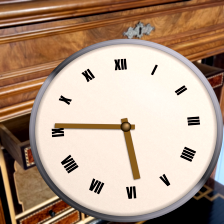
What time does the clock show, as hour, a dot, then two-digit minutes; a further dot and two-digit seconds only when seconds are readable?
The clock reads 5.46
